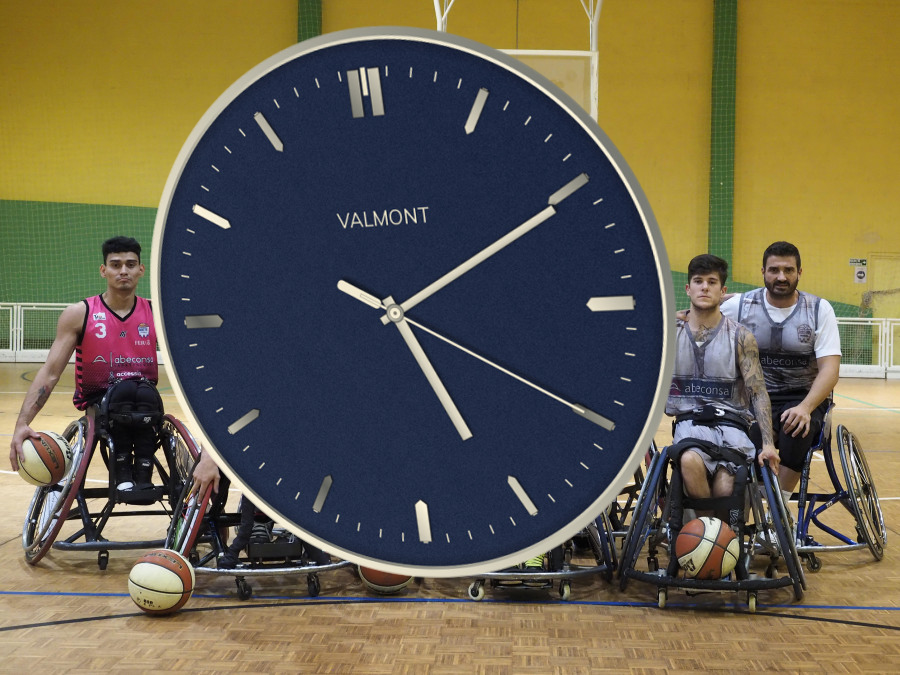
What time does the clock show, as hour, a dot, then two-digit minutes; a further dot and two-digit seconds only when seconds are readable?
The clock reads 5.10.20
